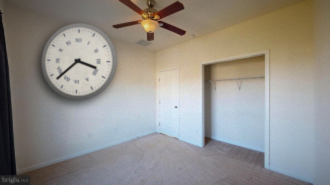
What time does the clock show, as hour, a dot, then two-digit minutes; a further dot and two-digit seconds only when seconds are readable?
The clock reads 3.38
